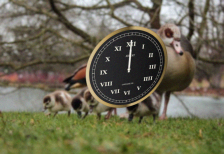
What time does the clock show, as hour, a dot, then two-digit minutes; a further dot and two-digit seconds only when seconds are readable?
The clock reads 12.00
